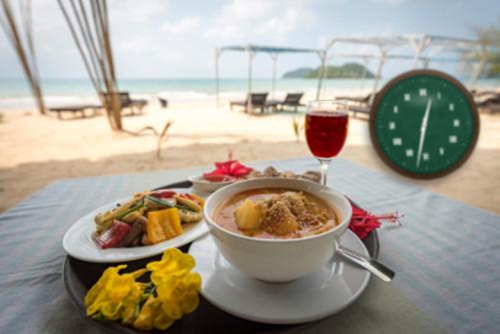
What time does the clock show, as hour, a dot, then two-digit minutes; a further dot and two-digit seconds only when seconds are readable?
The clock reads 12.32
